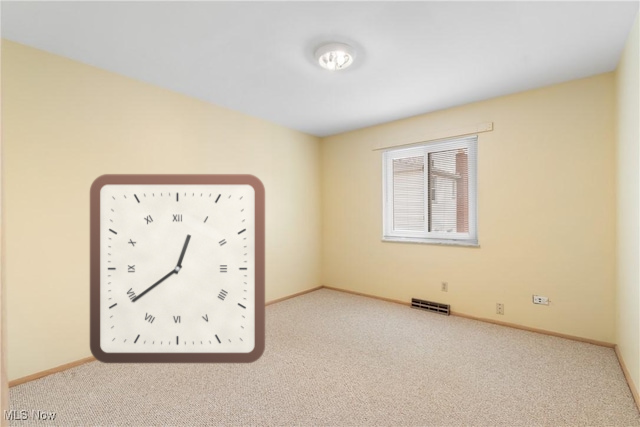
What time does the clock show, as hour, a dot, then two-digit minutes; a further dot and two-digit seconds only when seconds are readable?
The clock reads 12.39
